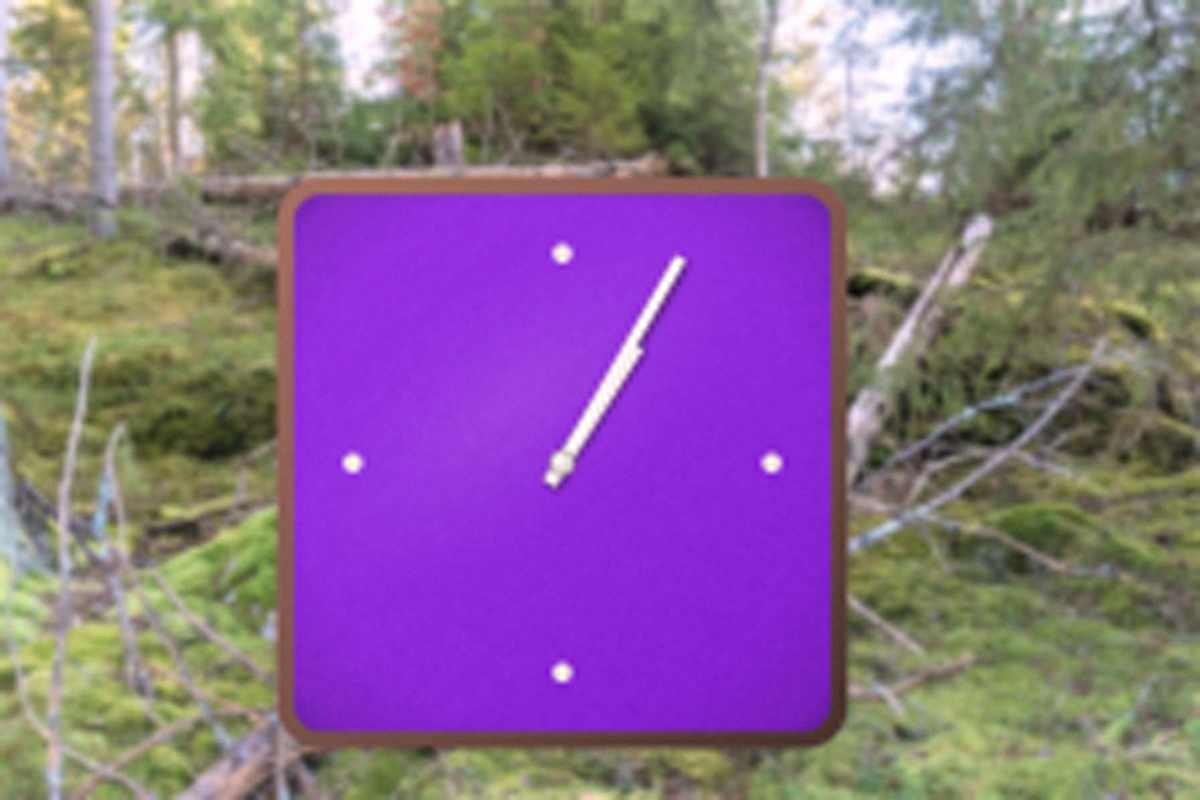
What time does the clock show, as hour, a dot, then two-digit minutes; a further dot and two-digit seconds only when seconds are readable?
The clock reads 1.05
